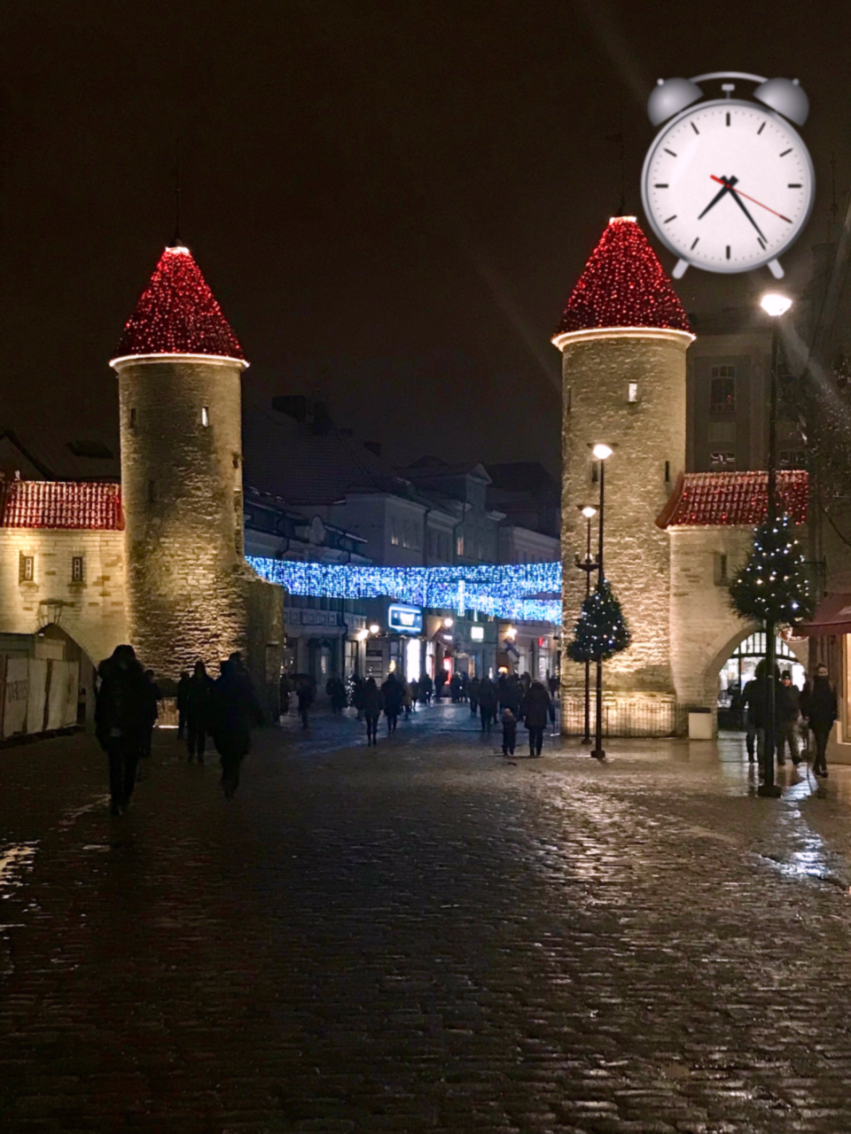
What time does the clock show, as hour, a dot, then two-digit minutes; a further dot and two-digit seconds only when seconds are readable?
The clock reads 7.24.20
